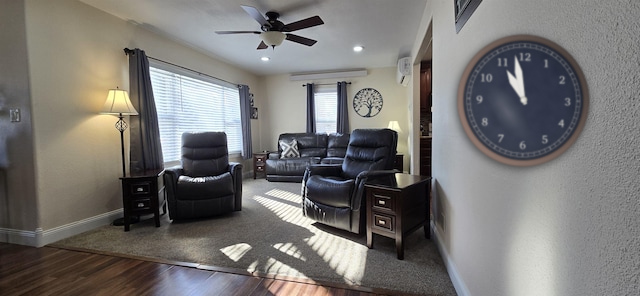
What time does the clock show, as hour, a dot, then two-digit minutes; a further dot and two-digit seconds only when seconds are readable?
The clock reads 10.58
